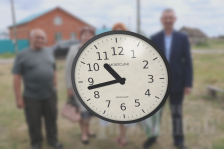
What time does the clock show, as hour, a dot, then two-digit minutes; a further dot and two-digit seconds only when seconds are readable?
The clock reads 10.43
